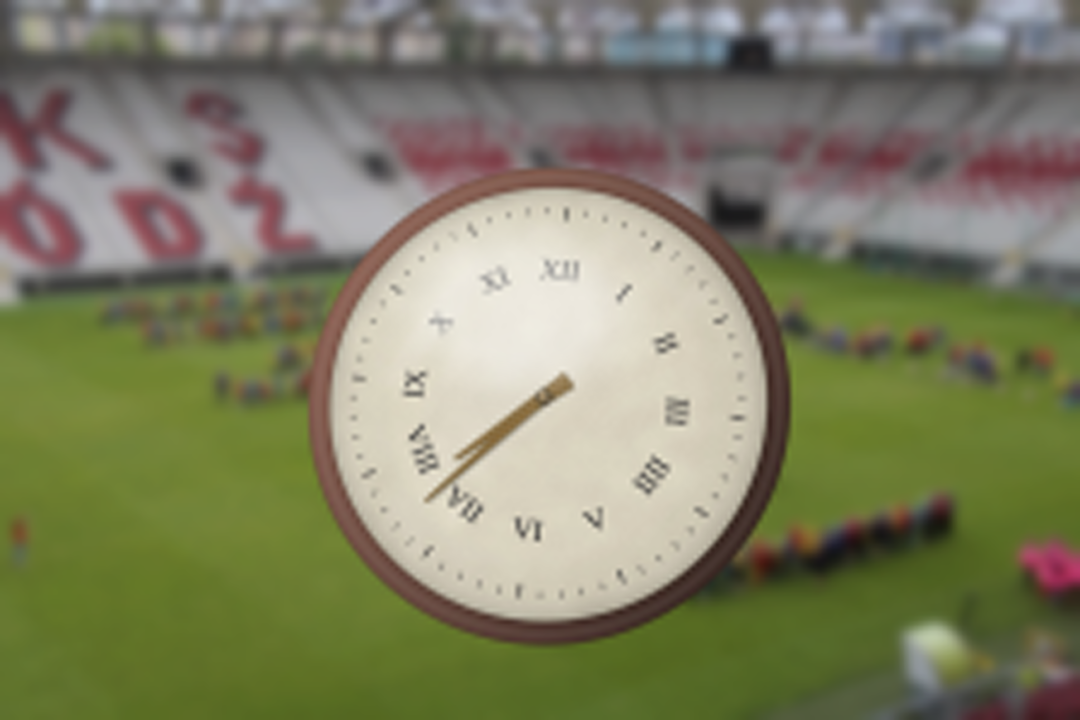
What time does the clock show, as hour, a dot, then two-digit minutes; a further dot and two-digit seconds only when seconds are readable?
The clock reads 7.37
